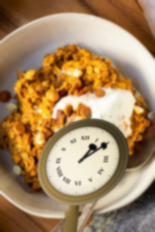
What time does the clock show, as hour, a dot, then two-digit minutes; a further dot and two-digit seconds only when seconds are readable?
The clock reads 1.09
